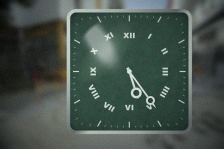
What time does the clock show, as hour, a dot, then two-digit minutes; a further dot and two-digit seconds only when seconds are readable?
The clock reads 5.24
